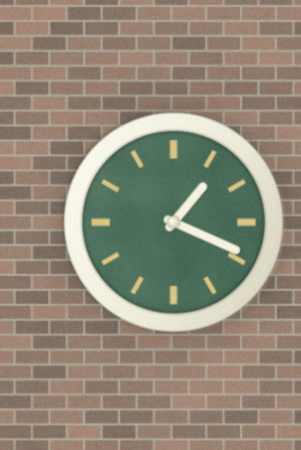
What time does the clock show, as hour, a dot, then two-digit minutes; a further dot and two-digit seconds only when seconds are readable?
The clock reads 1.19
